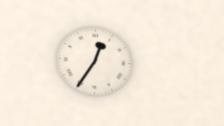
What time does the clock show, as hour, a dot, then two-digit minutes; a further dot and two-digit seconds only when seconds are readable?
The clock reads 12.35
